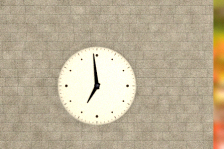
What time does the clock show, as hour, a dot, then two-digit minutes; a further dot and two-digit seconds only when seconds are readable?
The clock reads 6.59
